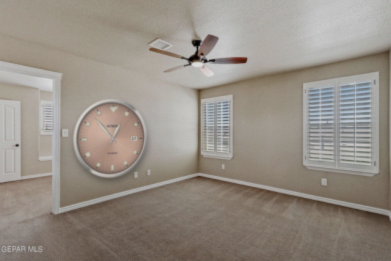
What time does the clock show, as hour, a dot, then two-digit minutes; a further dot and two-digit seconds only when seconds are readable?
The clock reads 12.53
